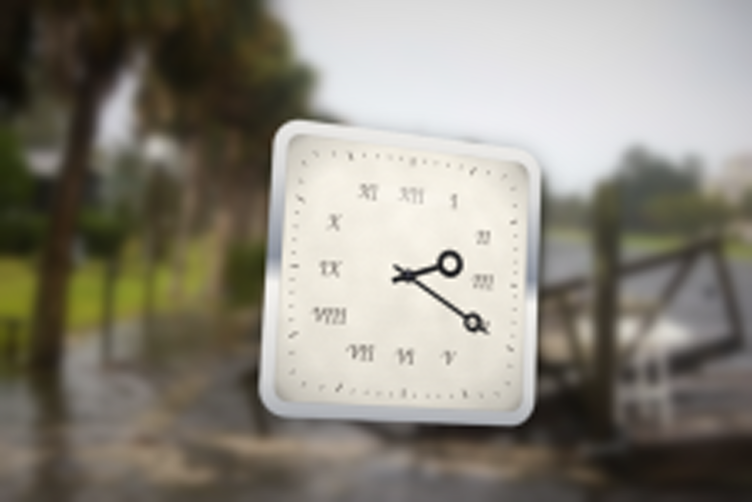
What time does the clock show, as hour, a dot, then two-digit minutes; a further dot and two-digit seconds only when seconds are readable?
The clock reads 2.20
